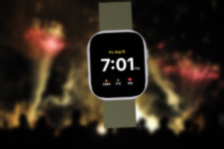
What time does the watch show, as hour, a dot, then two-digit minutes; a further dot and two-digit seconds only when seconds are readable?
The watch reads 7.01
